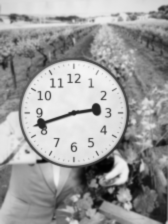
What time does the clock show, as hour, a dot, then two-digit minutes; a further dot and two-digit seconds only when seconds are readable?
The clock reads 2.42
